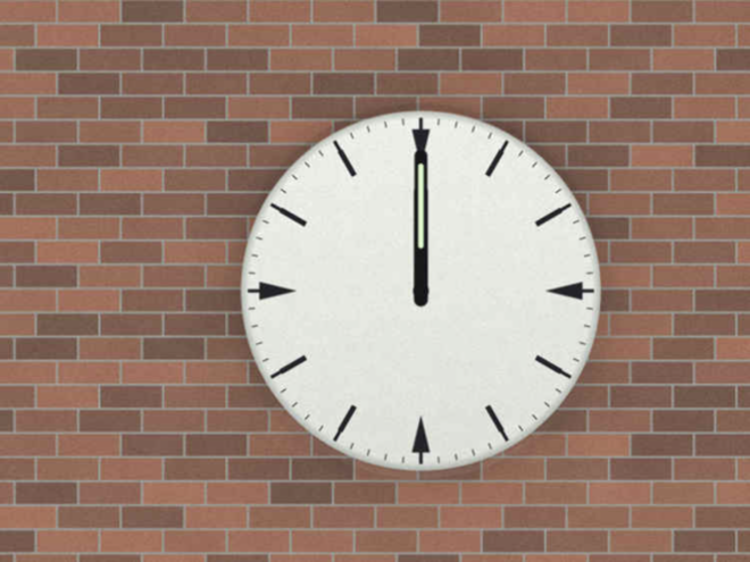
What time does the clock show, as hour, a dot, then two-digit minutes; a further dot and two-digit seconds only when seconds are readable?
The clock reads 12.00
